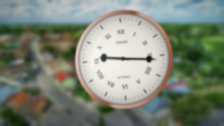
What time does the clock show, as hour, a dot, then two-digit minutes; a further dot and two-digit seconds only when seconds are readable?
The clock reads 9.16
